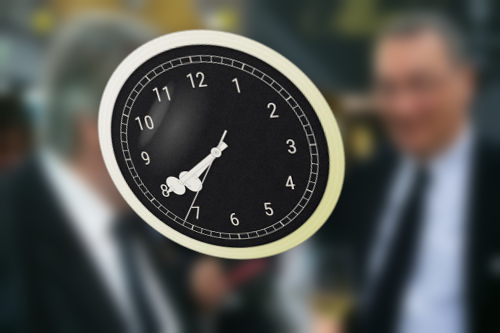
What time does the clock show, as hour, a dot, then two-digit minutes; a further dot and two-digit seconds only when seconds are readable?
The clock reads 7.39.36
